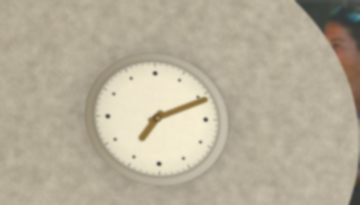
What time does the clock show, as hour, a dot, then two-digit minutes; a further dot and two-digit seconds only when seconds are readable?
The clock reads 7.11
